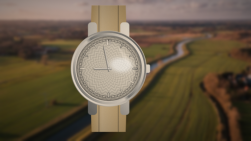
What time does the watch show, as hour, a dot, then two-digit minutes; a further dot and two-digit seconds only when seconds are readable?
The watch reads 8.58
